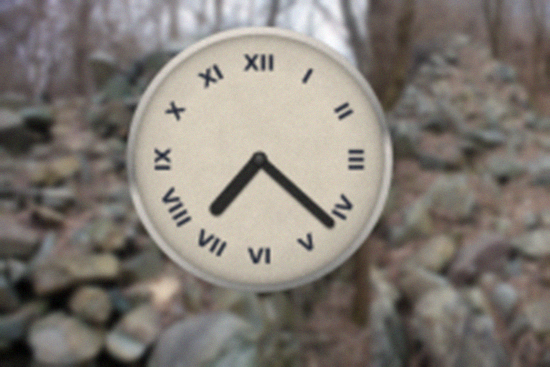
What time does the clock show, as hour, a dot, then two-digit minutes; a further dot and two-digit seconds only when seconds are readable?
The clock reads 7.22
